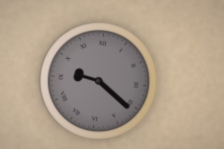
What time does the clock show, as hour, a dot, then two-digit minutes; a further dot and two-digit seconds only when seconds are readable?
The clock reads 9.21
